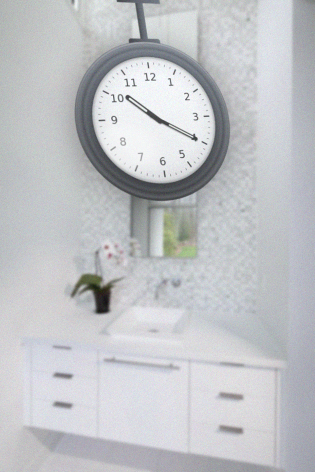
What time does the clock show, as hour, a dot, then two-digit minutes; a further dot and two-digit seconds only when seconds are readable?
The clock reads 10.20
